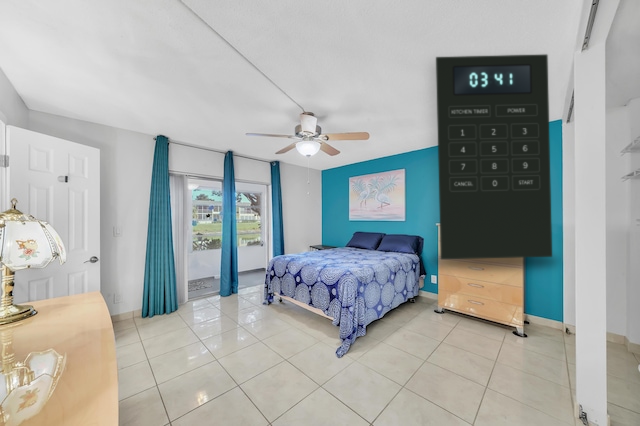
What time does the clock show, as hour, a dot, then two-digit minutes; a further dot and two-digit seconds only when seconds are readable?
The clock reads 3.41
